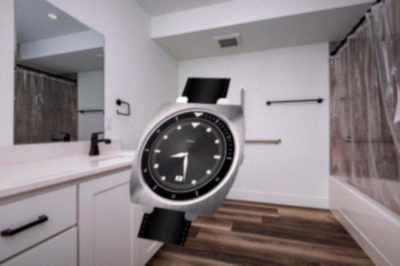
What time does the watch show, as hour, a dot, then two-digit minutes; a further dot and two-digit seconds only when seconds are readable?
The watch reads 8.28
